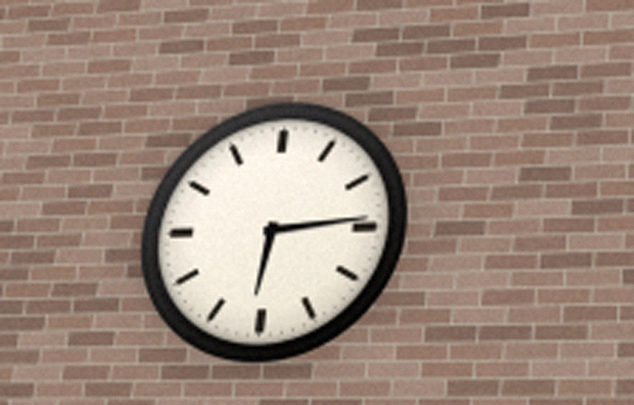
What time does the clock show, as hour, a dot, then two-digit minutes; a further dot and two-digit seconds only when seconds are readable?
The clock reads 6.14
